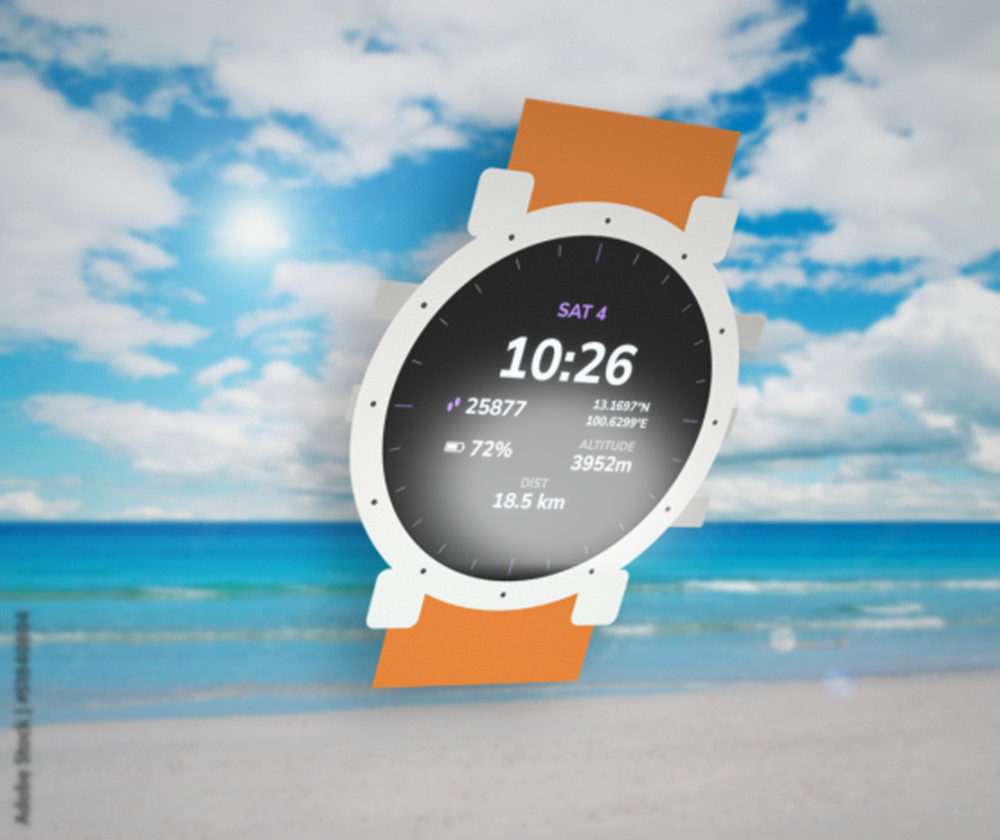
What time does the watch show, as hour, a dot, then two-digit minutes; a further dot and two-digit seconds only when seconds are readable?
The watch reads 10.26
